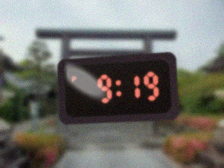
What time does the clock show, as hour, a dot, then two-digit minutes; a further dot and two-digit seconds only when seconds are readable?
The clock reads 9.19
